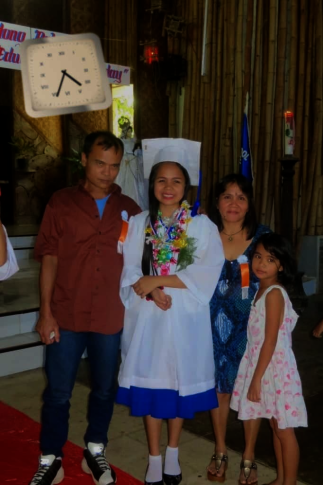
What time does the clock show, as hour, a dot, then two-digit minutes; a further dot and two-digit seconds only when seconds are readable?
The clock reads 4.34
